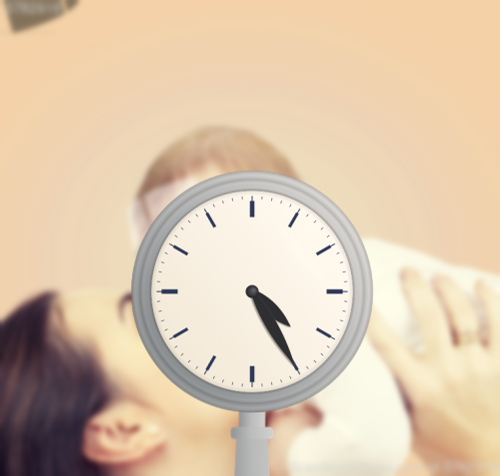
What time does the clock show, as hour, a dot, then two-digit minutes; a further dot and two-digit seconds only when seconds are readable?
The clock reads 4.25
